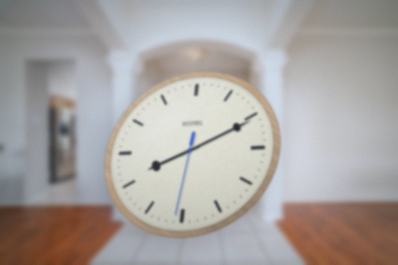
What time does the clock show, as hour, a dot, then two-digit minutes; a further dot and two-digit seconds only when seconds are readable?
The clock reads 8.10.31
